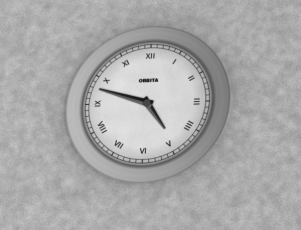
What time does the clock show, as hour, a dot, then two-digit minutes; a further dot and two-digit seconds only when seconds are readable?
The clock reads 4.48
